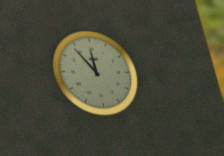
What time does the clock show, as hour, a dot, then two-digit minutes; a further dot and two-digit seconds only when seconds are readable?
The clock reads 11.54
